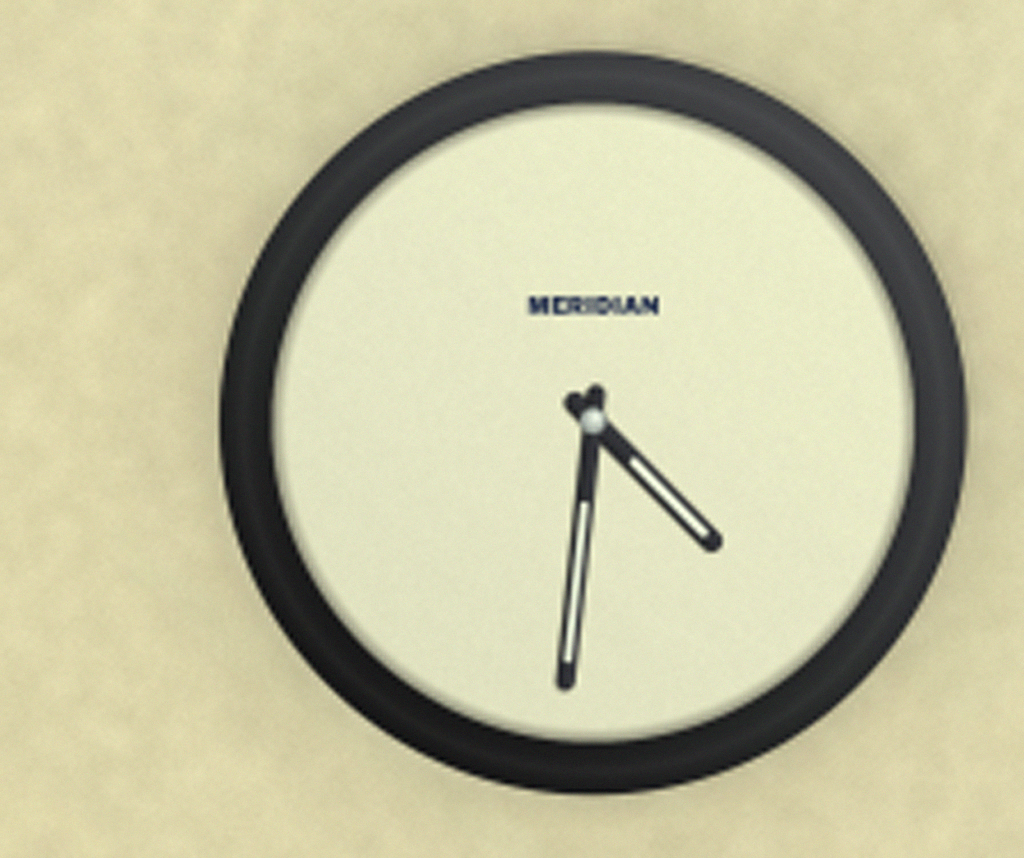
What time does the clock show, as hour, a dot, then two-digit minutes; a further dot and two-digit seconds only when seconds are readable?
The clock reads 4.31
